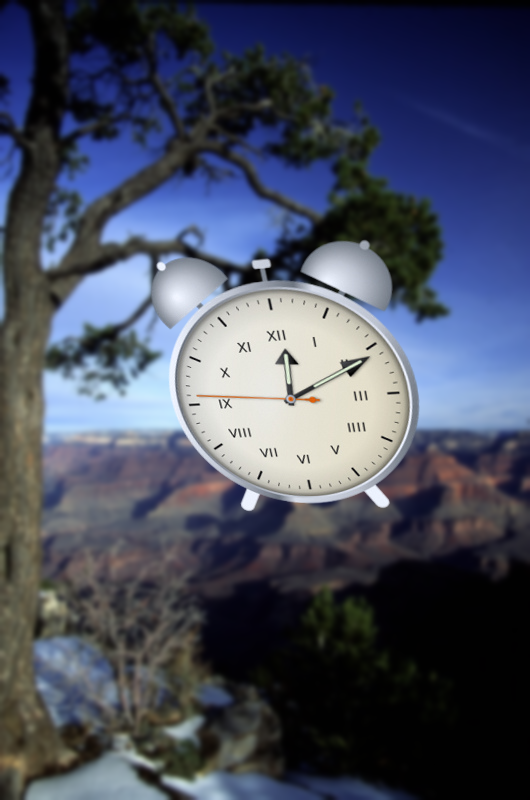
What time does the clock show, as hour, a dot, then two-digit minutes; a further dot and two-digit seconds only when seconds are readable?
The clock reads 12.10.46
